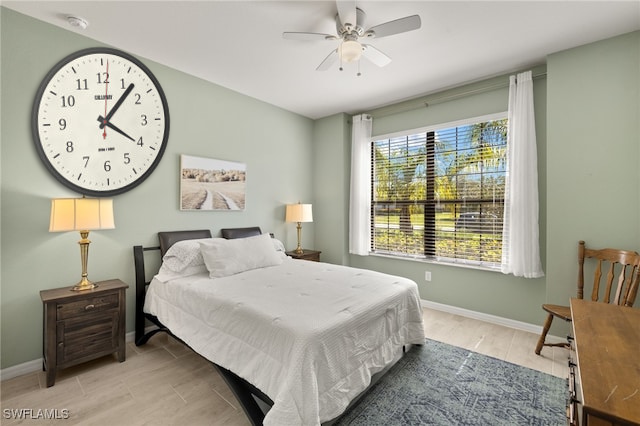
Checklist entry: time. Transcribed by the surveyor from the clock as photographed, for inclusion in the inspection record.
4:07:01
